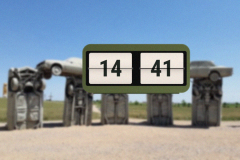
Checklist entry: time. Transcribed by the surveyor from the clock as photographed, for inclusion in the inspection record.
14:41
